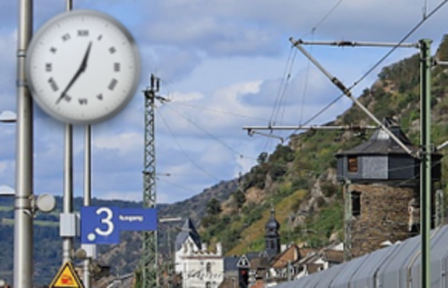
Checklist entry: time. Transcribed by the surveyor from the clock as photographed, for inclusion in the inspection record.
12:36
